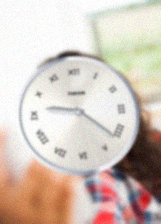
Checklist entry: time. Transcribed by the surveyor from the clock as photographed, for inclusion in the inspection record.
9:22
